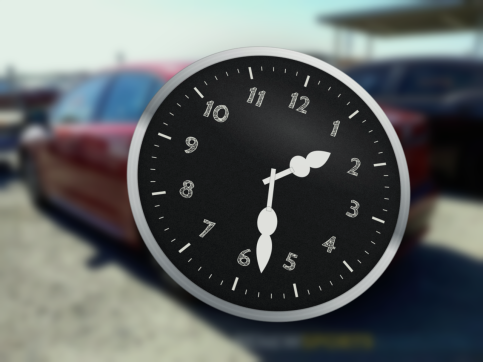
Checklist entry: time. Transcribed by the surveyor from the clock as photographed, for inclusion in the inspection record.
1:28
